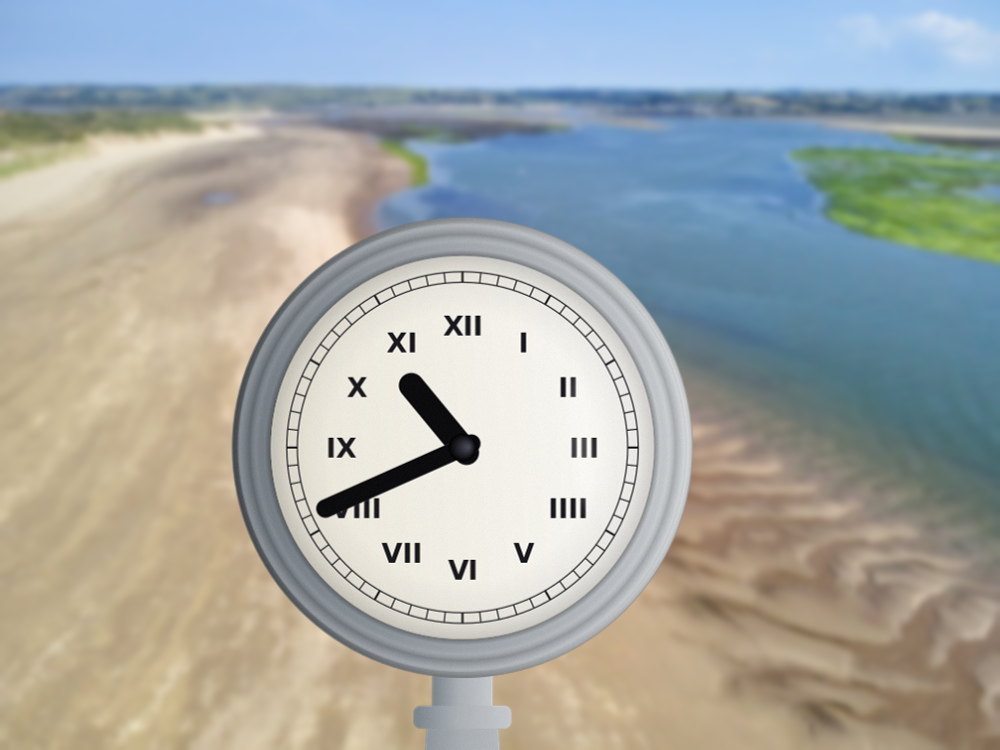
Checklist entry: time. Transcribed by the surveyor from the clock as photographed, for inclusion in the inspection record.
10:41
